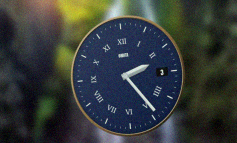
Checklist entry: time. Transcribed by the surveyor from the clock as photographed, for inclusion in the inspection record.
2:24
